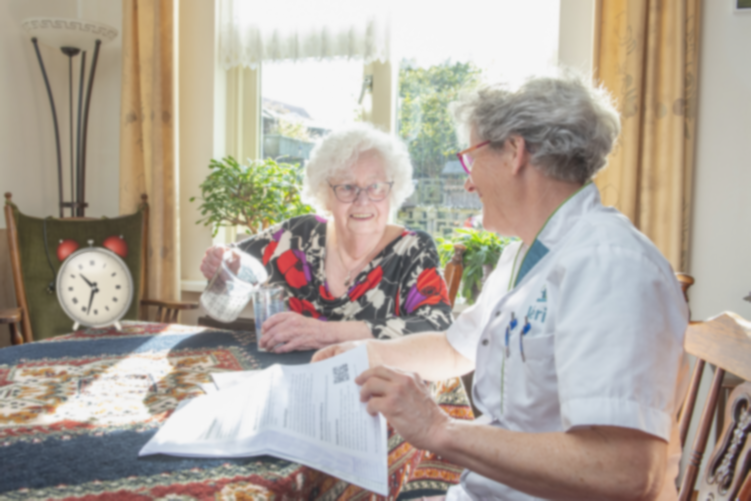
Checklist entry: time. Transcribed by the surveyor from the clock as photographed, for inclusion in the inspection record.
10:33
